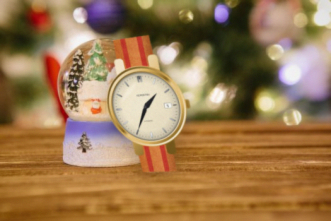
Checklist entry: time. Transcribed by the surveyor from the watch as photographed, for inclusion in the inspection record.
1:35
